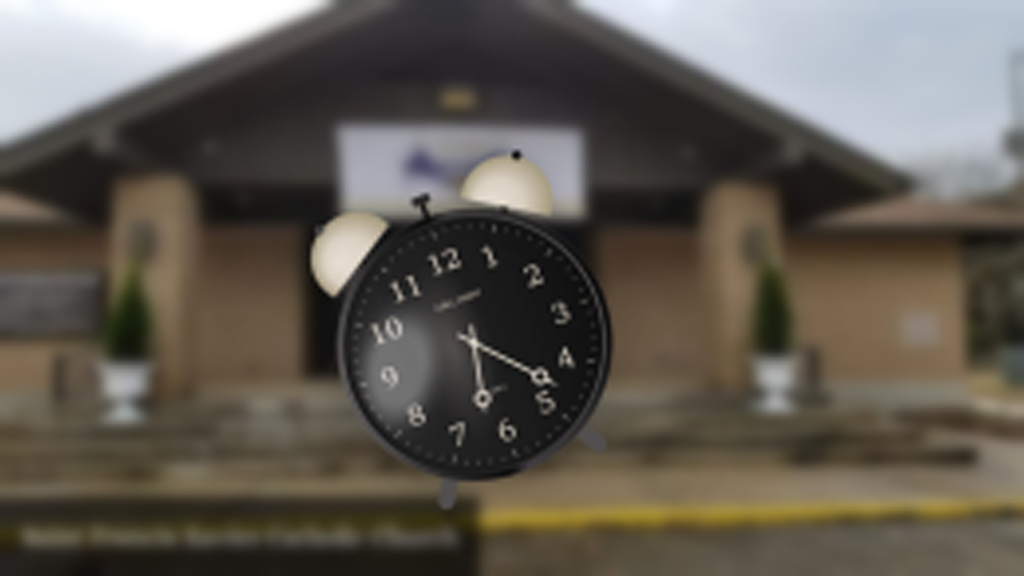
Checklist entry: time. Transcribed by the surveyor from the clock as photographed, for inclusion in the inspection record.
6:23
